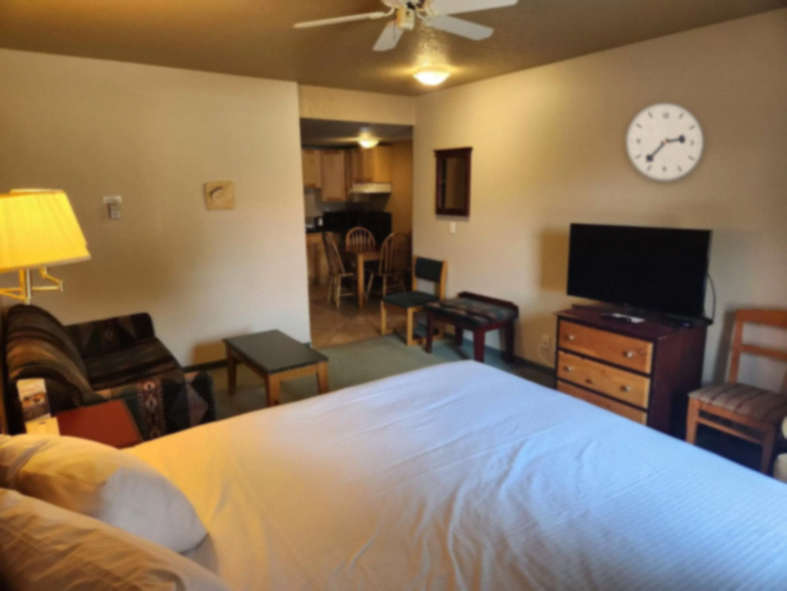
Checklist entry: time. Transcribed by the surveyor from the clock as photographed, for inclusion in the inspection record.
2:37
